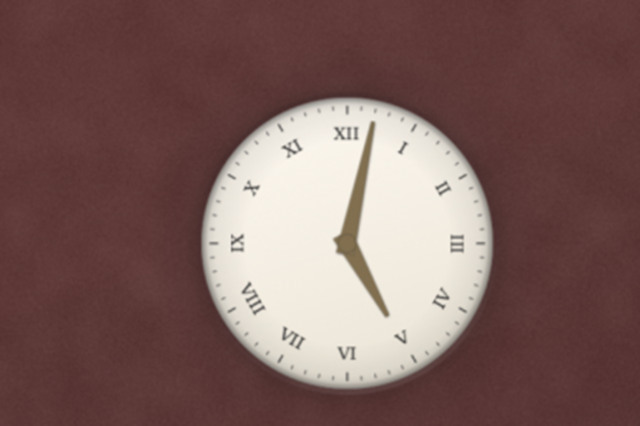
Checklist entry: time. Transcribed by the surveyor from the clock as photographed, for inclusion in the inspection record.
5:02
